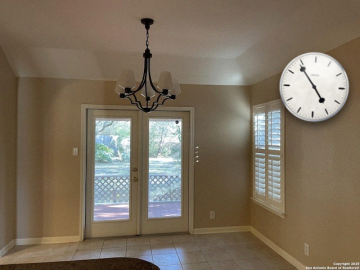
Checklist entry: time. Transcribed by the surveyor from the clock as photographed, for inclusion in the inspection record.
4:54
